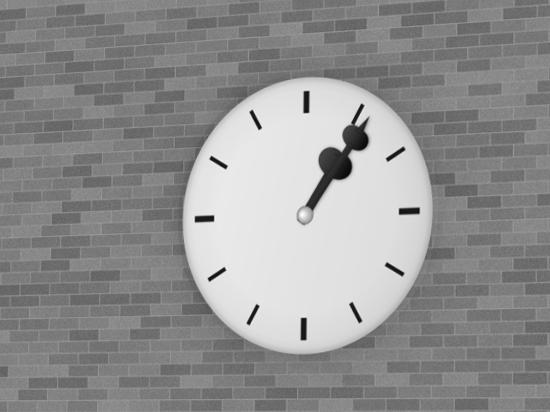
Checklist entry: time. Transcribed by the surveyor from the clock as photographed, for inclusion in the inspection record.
1:06
